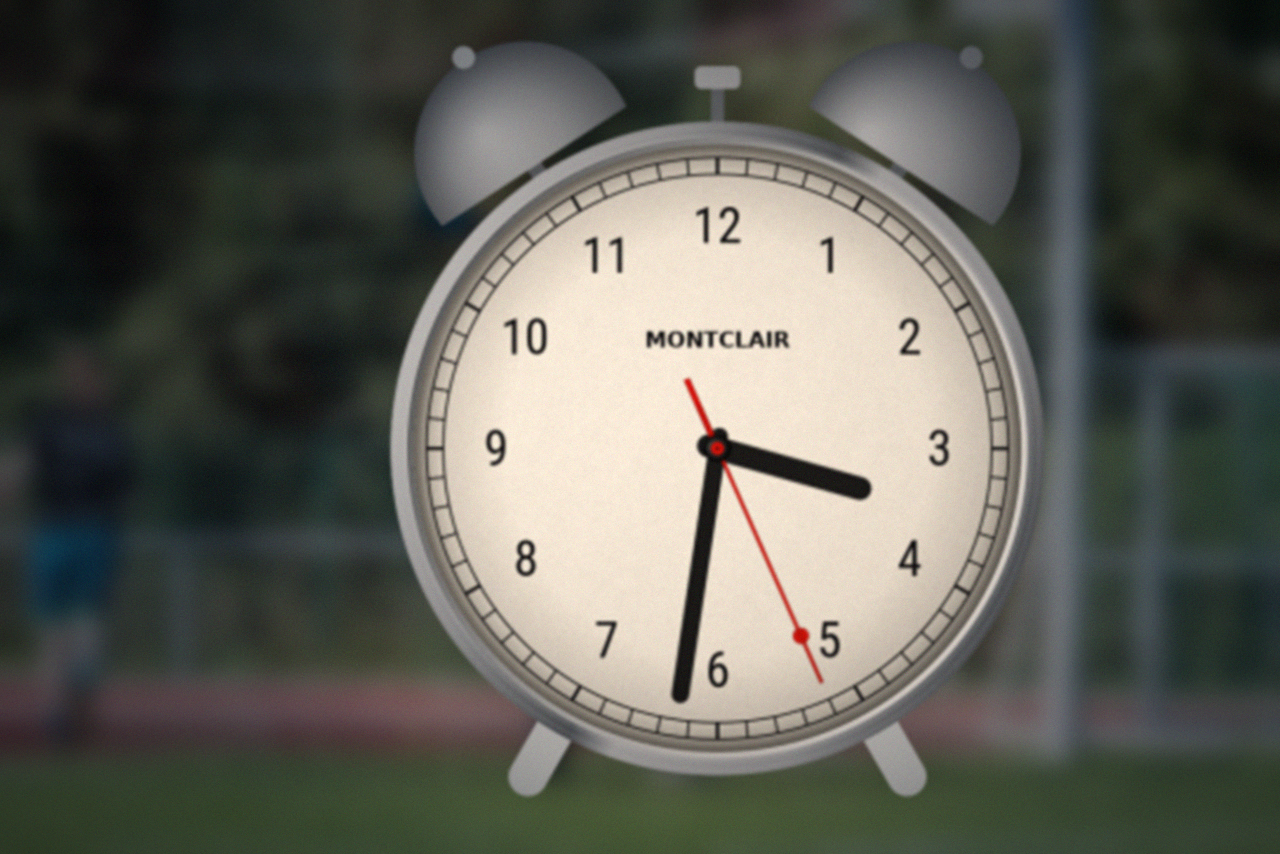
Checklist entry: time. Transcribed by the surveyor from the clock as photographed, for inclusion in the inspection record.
3:31:26
